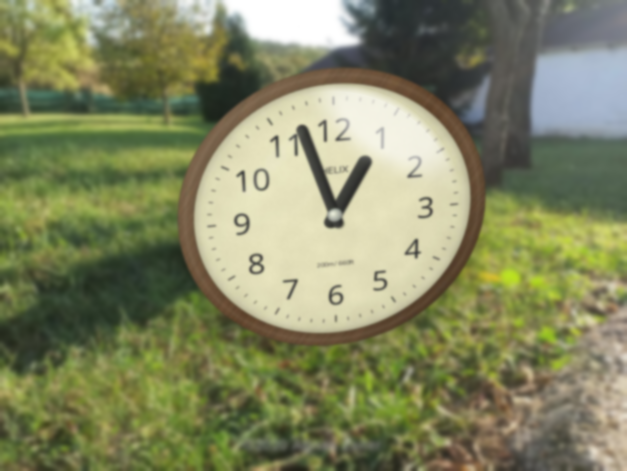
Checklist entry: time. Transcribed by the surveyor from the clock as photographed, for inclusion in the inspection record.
12:57
